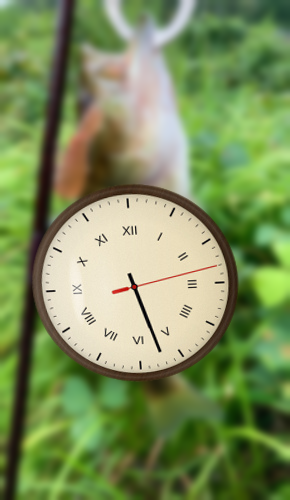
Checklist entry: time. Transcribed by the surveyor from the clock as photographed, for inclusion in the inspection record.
5:27:13
